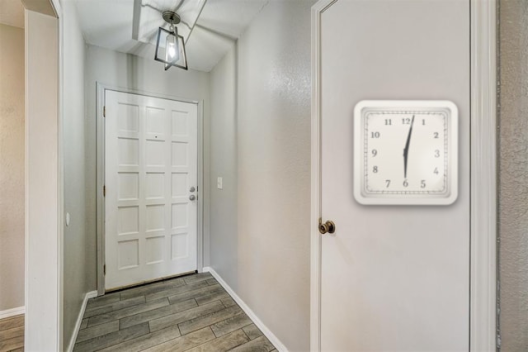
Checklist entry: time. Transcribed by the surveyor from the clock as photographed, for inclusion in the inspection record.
6:02
